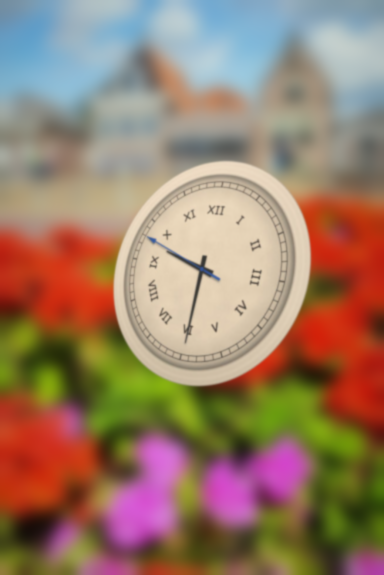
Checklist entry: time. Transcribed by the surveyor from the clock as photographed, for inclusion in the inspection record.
9:29:48
